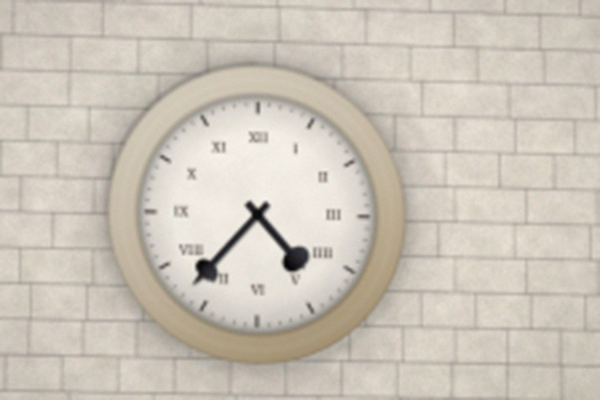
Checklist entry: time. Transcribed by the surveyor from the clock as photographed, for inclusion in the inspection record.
4:37
